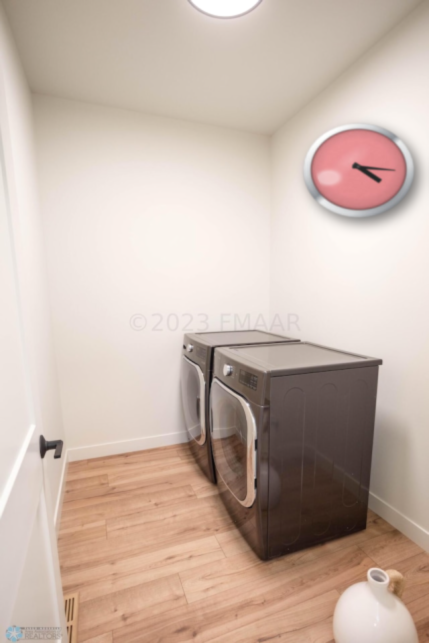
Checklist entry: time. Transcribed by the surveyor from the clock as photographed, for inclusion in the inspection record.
4:16
